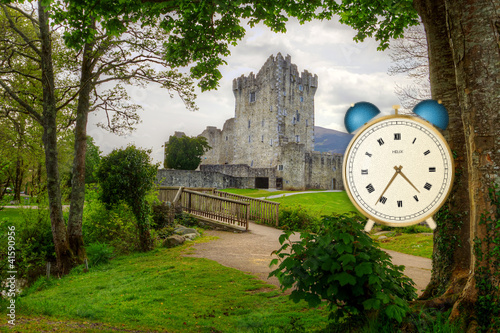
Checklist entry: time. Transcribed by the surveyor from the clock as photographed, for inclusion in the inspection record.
4:36
